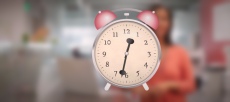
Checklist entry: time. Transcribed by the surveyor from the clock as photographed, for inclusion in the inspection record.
12:32
